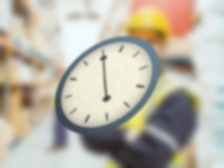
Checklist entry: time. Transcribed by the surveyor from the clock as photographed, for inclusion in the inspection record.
4:55
